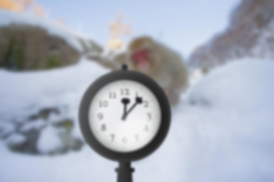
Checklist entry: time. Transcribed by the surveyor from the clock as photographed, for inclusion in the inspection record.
12:07
